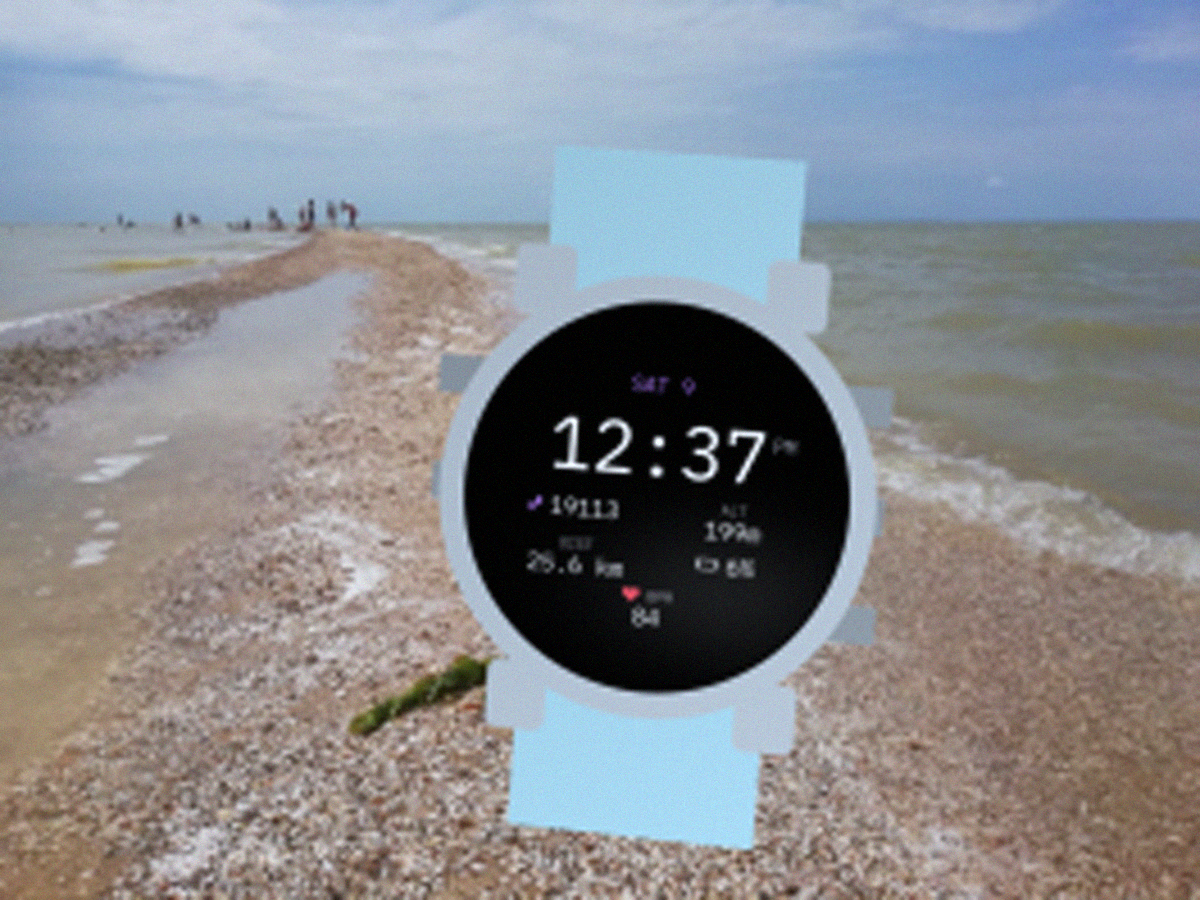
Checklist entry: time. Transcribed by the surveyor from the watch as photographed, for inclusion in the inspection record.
12:37
